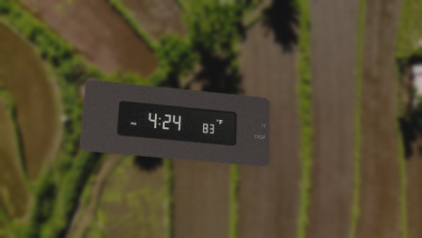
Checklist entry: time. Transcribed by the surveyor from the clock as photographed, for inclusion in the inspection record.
4:24
